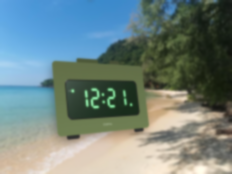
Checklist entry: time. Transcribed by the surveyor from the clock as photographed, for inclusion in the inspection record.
12:21
